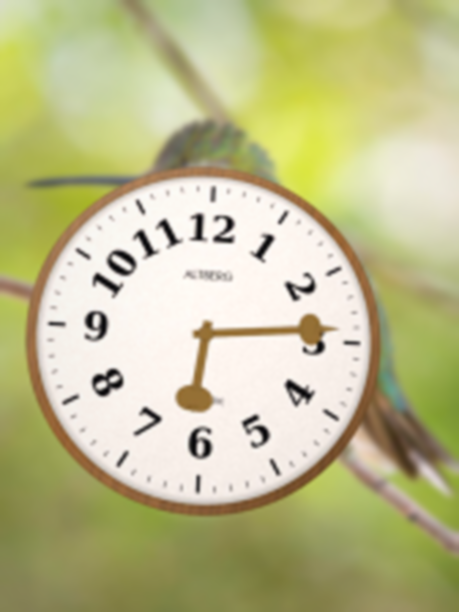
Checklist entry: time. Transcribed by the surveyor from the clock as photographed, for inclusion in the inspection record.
6:14
